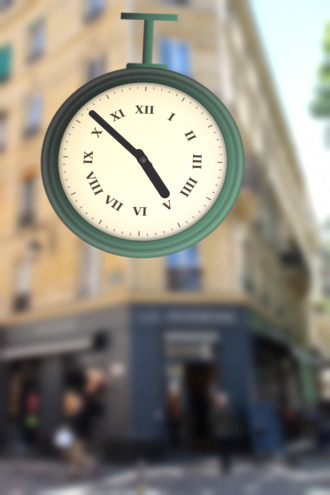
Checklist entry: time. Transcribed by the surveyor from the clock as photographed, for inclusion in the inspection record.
4:52
